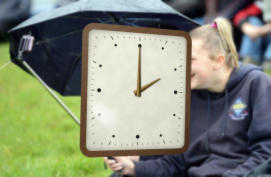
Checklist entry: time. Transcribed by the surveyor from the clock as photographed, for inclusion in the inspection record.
2:00
